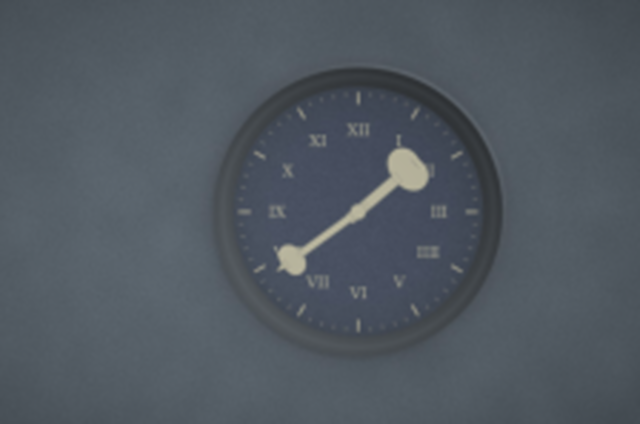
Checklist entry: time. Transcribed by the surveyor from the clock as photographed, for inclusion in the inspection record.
1:39
